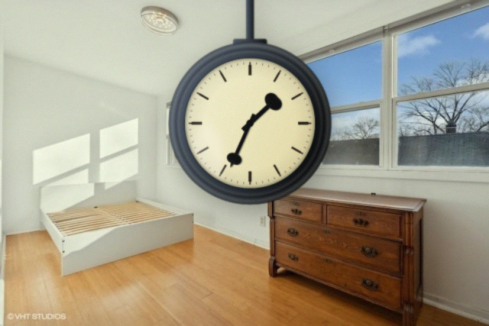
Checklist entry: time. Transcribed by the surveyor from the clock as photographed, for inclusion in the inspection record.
1:34
